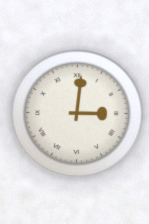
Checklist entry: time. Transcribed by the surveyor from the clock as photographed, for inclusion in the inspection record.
3:01
